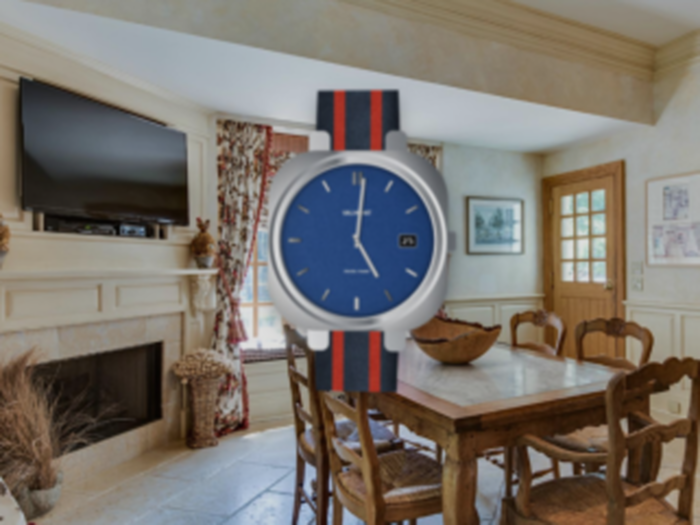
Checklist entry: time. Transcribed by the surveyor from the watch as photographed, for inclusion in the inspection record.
5:01
